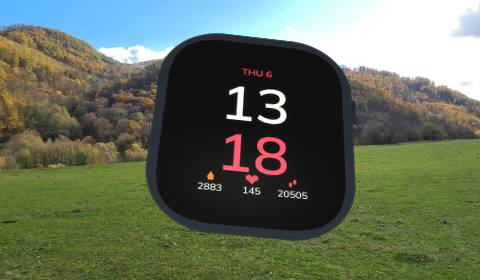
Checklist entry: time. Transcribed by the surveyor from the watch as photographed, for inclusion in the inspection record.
13:18
